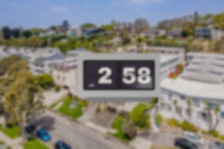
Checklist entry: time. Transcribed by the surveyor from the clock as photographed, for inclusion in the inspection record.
2:58
